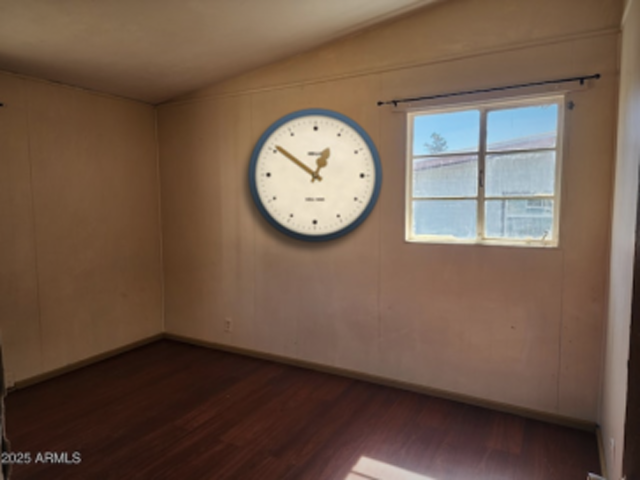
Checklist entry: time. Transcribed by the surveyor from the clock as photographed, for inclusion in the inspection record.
12:51
